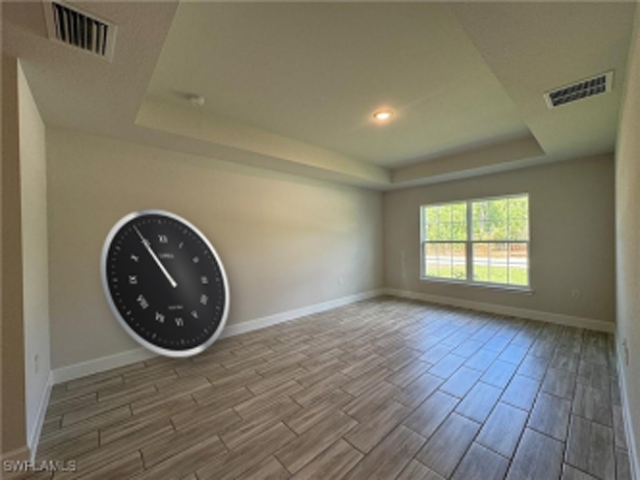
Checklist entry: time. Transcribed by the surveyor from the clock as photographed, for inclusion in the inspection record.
10:55
